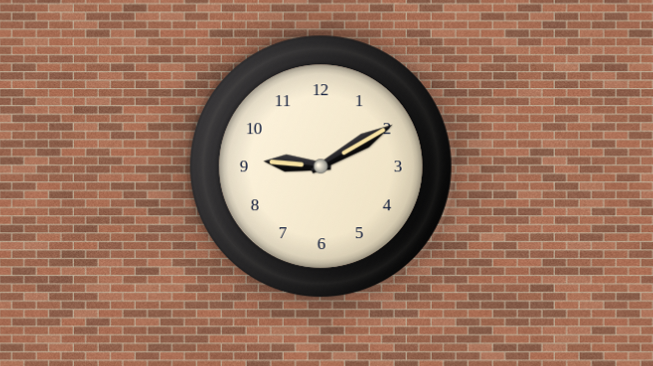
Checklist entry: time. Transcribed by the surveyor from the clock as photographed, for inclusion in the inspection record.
9:10
